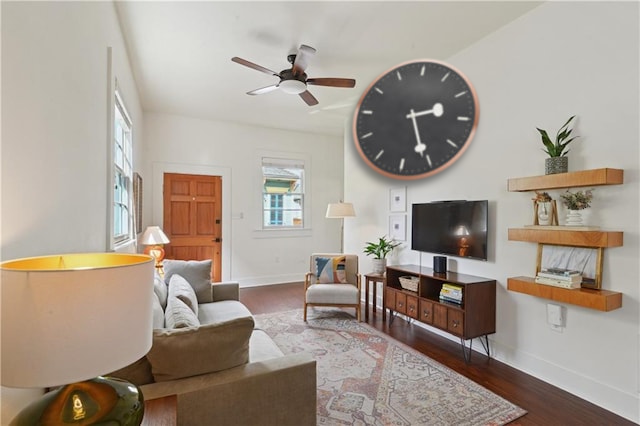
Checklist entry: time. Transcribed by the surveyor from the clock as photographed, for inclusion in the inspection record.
2:26
